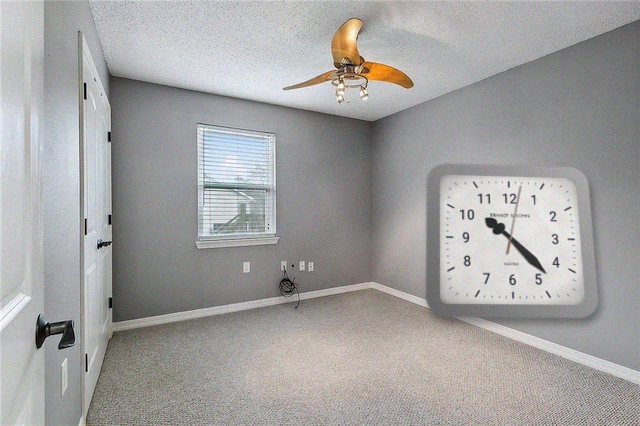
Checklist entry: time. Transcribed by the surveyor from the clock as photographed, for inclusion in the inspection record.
10:23:02
